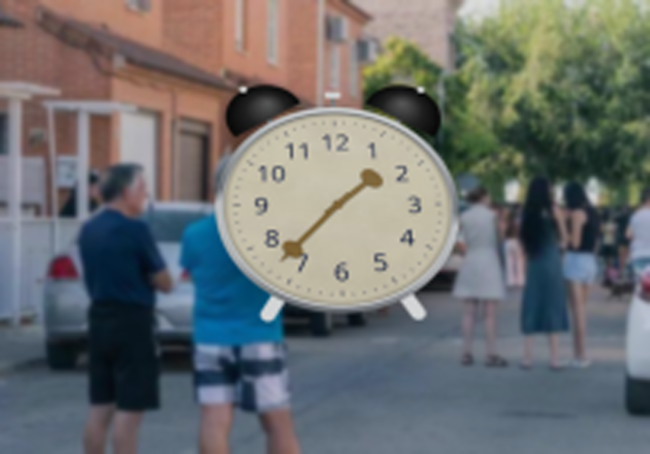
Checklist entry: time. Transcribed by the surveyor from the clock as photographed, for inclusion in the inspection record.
1:37
